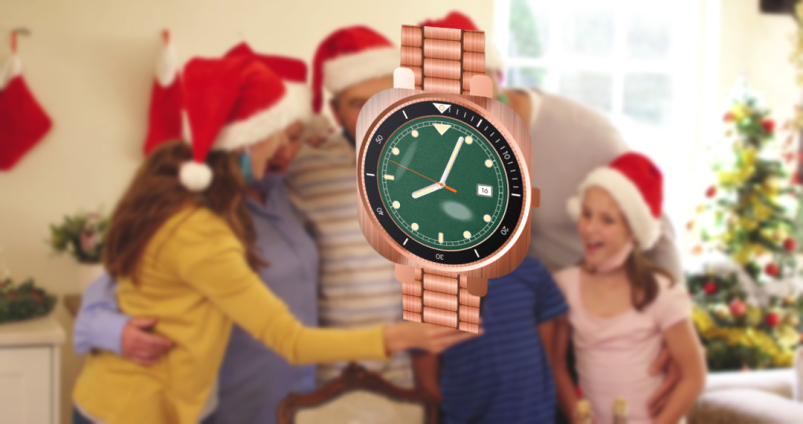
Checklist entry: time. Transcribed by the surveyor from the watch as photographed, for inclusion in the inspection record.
8:03:48
